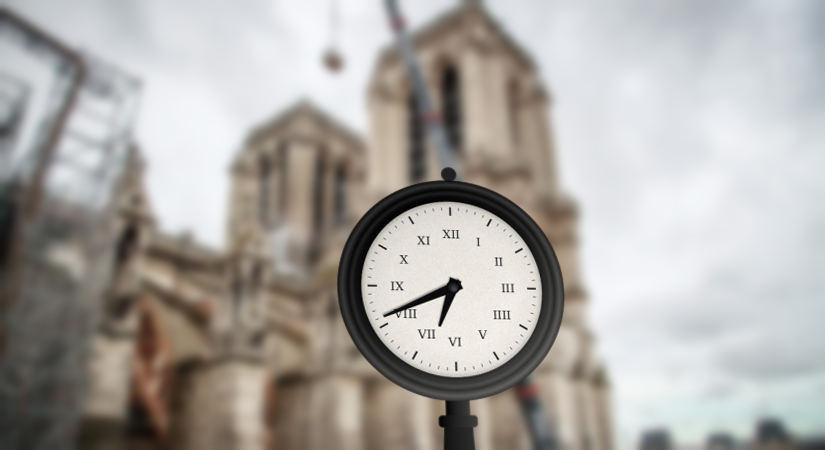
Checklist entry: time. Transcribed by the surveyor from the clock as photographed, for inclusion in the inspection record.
6:41
